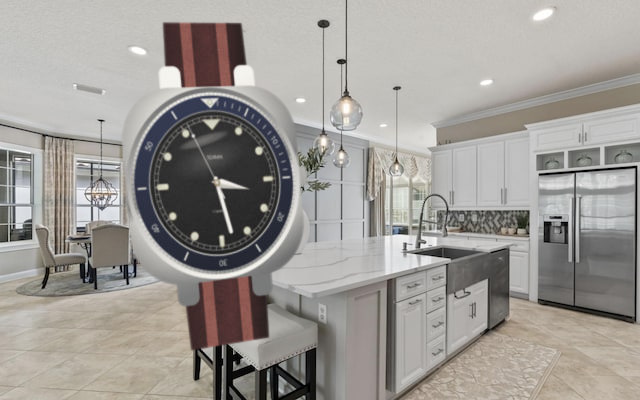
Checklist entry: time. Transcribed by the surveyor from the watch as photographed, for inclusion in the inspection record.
3:27:56
